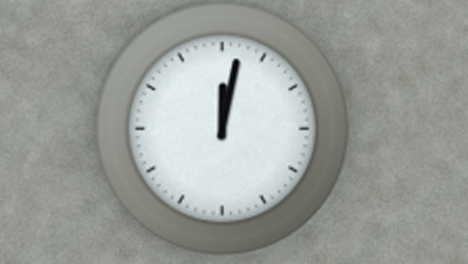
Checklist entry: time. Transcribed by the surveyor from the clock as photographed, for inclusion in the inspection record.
12:02
